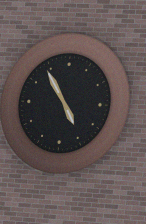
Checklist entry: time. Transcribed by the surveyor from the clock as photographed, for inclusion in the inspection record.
4:54
